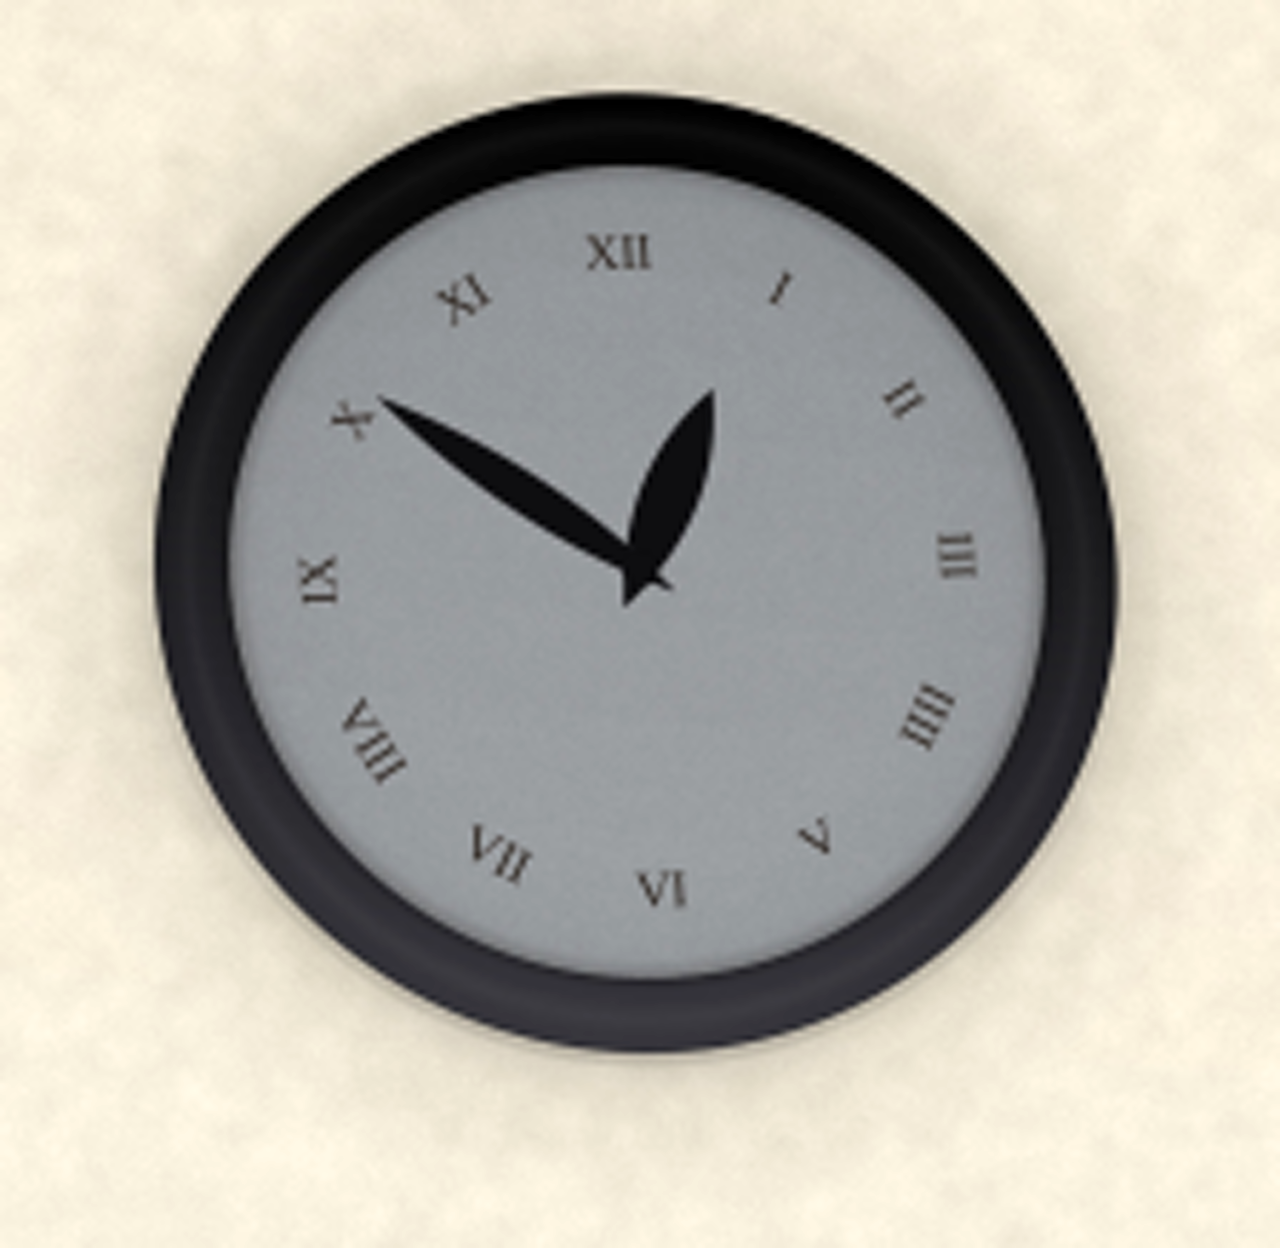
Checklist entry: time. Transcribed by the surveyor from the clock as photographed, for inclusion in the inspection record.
12:51
